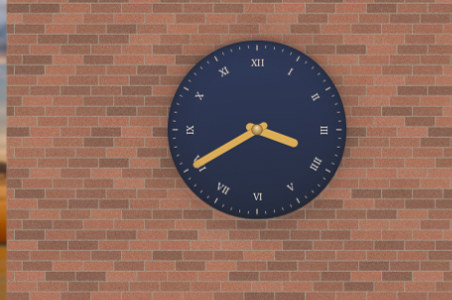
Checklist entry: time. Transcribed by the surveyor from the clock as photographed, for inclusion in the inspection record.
3:40
